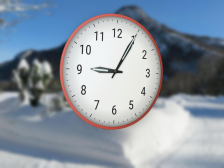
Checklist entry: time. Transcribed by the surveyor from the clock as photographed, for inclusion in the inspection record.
9:05
